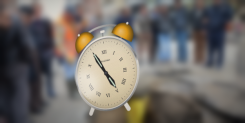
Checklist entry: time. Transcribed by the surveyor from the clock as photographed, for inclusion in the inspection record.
4:55
